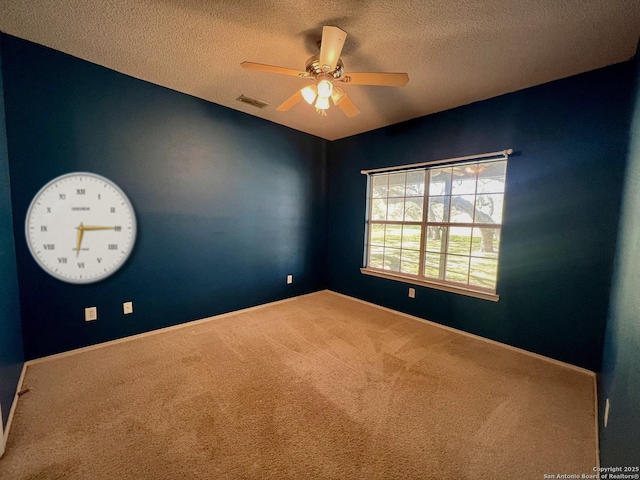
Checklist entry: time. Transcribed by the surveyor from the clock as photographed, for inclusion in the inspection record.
6:15
